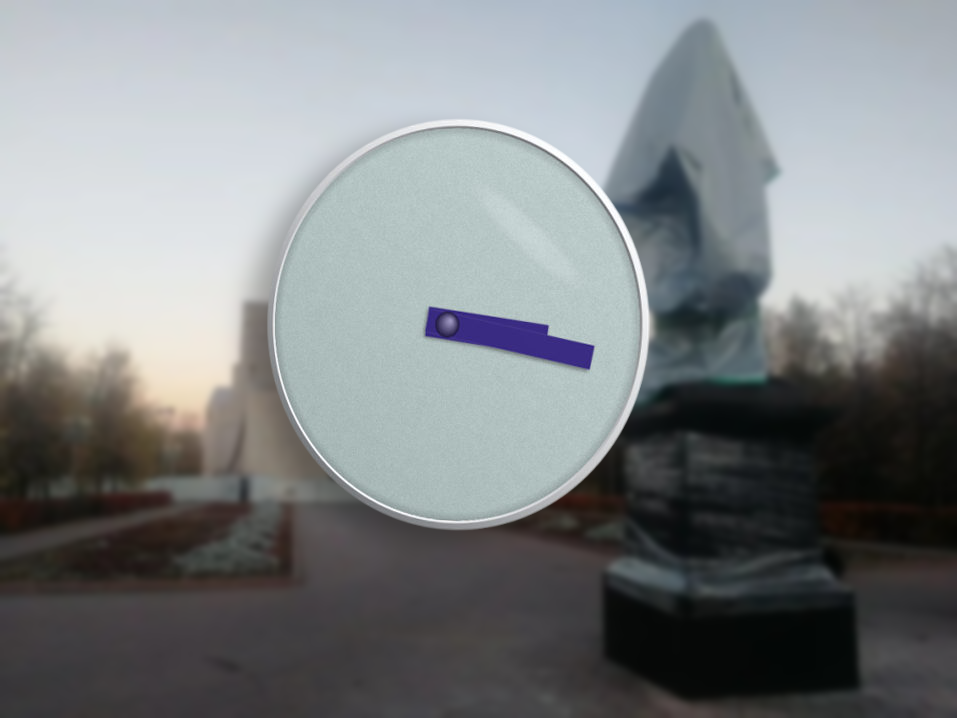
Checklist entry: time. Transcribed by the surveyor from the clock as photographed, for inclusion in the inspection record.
3:17
